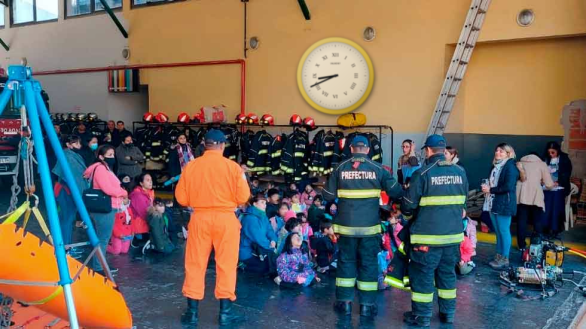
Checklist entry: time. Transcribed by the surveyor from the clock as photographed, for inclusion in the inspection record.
8:41
